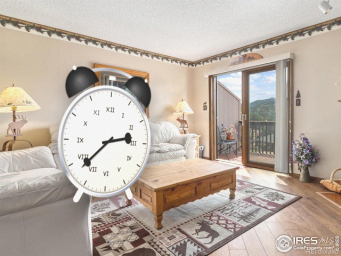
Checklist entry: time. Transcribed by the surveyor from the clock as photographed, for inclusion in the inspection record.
2:38
